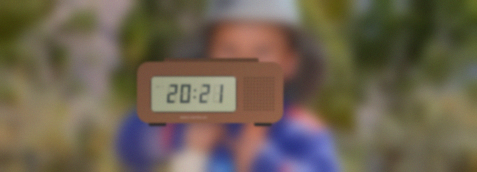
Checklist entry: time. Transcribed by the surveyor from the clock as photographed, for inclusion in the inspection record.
20:21
